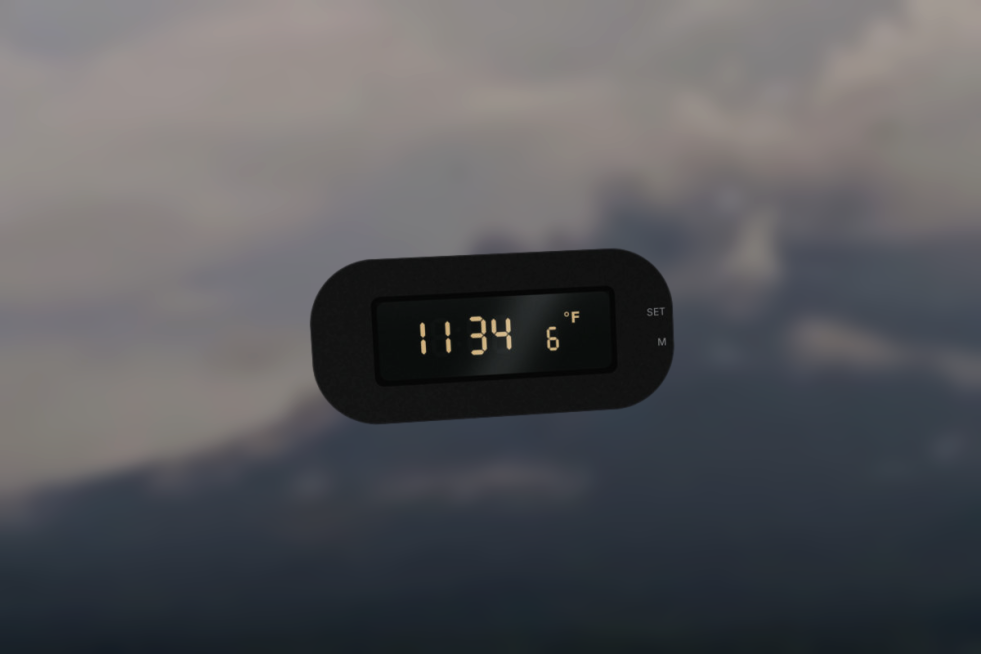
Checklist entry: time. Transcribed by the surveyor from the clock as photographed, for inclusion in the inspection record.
11:34
